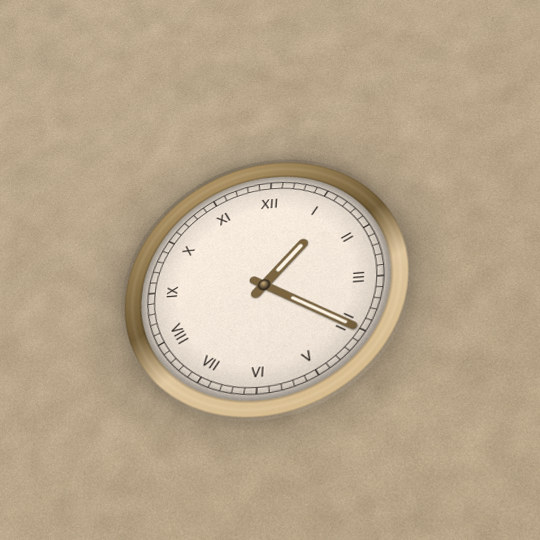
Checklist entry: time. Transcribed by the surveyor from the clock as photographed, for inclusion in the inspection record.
1:20
